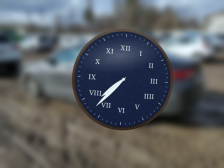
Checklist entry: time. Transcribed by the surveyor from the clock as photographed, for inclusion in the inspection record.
7:37
